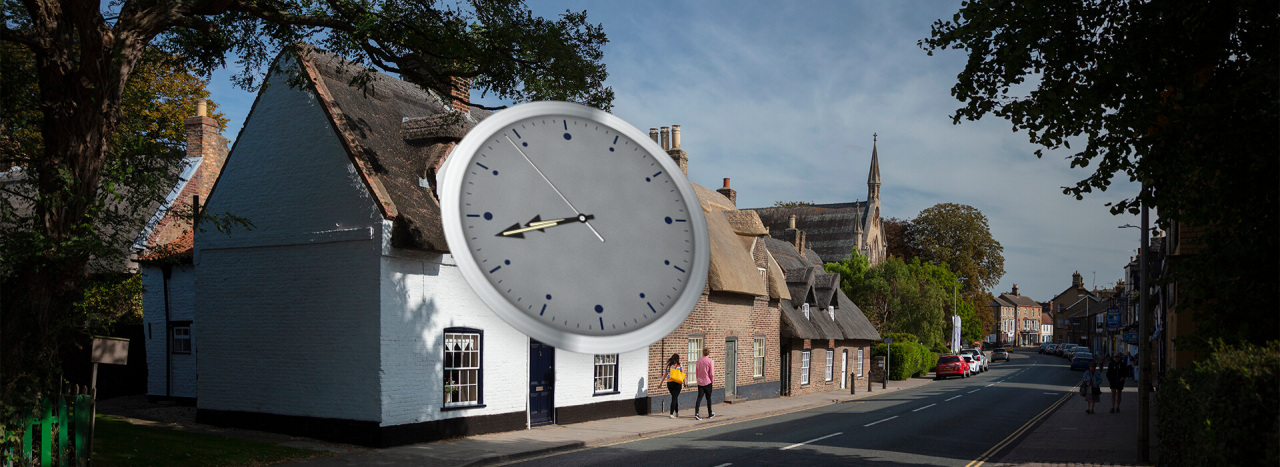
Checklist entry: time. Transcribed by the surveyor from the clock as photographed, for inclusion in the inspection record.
8:42:54
